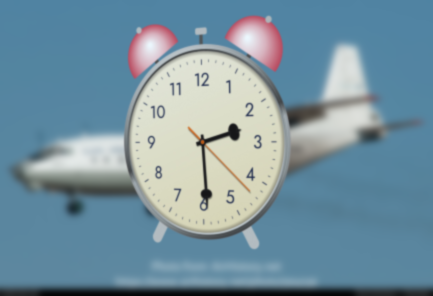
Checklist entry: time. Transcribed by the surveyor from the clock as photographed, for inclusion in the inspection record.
2:29:22
